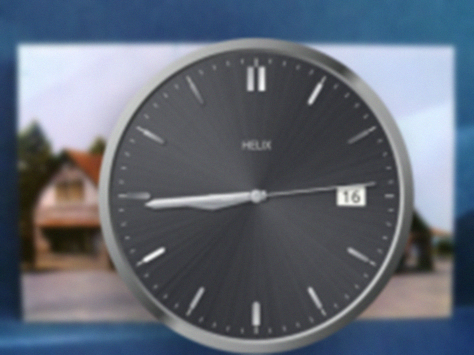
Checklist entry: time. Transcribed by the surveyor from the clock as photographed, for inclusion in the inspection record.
8:44:14
